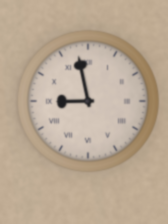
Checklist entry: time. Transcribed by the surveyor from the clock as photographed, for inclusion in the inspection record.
8:58
